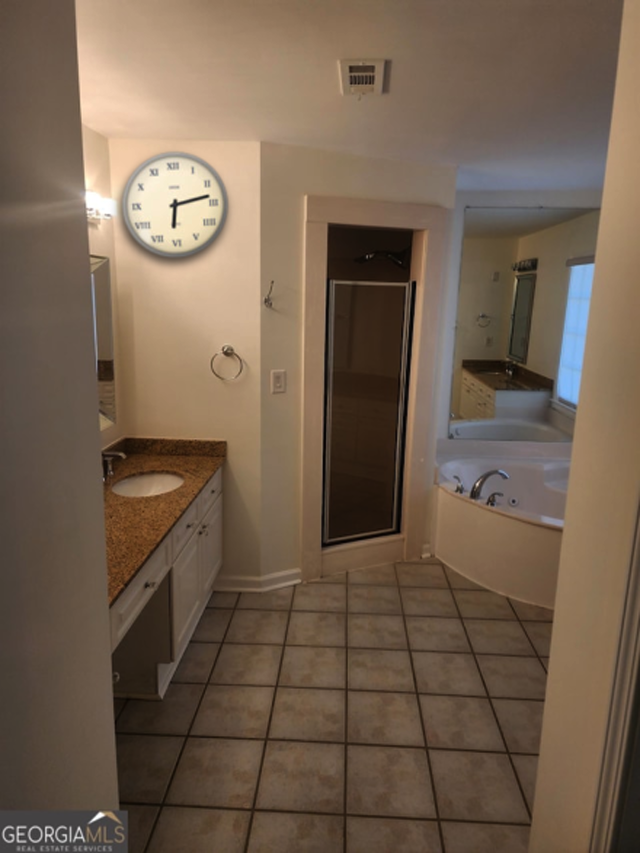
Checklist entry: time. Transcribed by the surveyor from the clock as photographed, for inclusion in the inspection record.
6:13
